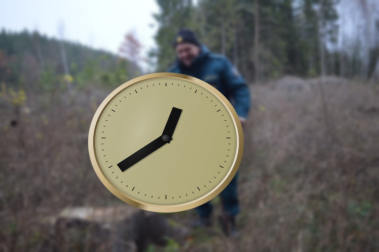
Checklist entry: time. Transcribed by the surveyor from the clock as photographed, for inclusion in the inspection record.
12:39
